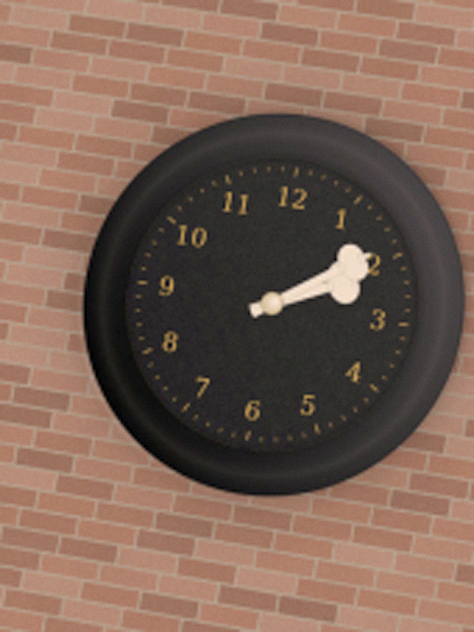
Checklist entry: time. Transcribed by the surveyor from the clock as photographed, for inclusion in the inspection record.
2:09
